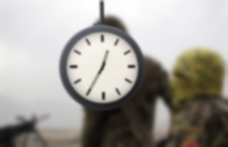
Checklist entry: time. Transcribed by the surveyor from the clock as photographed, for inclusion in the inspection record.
12:35
